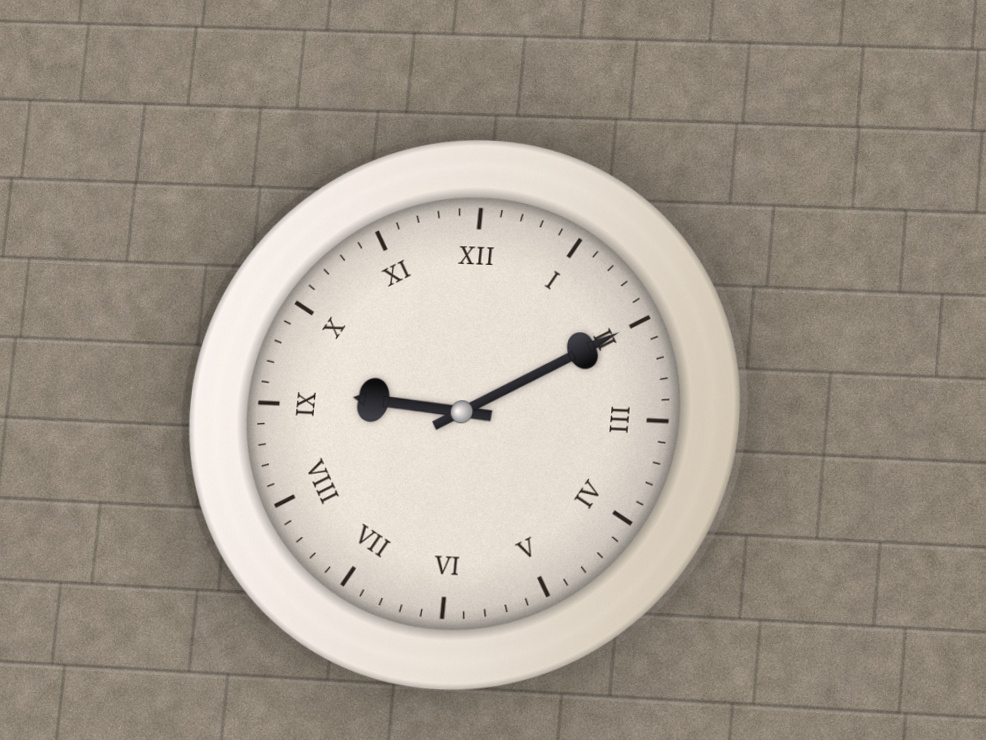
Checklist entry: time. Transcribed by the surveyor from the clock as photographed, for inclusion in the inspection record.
9:10
